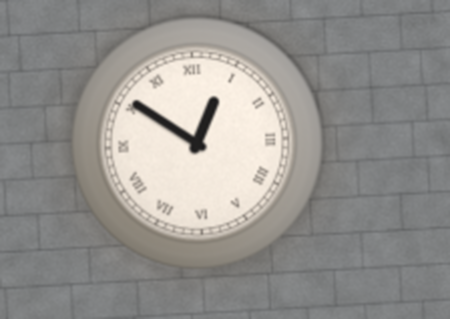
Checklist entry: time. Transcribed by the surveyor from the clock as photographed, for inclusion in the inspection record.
12:51
